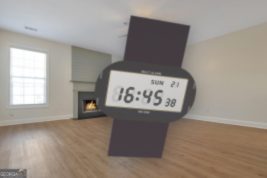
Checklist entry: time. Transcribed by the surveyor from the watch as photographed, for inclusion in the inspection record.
16:45
